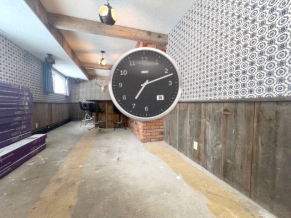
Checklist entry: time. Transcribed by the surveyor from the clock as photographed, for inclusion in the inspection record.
7:12
